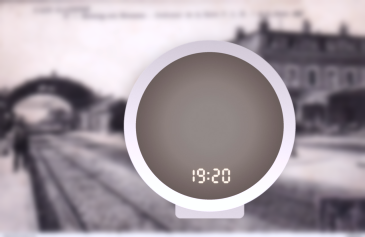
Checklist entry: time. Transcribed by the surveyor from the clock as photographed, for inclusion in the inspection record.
19:20
